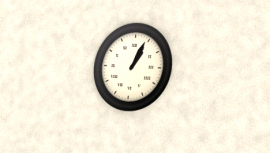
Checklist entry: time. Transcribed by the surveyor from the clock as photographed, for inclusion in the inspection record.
1:04
